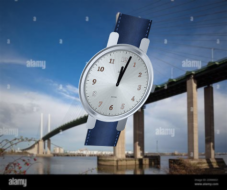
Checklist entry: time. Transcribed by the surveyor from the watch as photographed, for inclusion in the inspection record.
12:02
